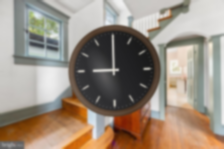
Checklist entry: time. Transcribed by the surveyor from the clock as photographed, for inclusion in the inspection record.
9:00
